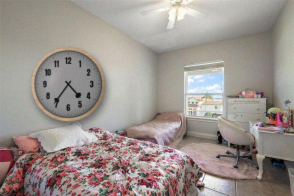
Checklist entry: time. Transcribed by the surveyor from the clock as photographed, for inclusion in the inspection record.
4:36
